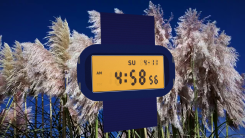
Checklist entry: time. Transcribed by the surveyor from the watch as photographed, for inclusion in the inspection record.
4:58:56
